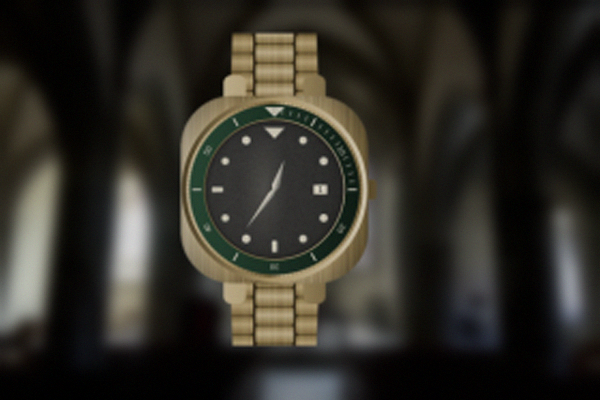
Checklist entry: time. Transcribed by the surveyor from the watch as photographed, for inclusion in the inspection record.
12:36
